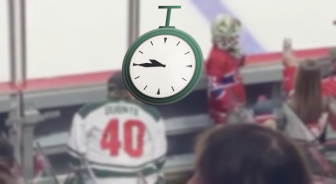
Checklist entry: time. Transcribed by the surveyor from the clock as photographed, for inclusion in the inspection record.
9:45
